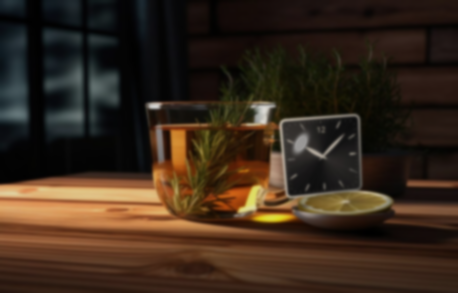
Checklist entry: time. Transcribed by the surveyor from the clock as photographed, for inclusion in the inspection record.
10:08
